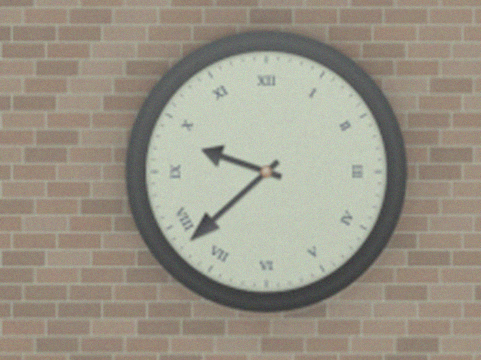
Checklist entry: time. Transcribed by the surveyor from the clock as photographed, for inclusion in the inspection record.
9:38
